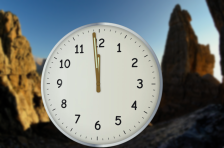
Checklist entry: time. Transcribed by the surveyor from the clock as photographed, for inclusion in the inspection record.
11:59
